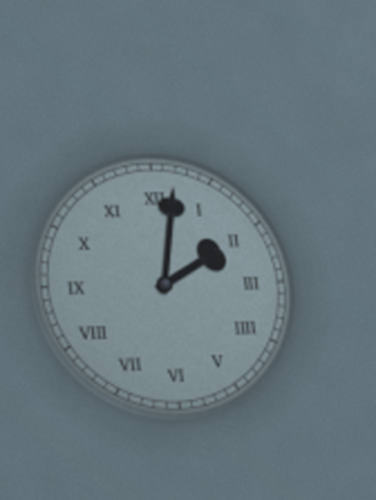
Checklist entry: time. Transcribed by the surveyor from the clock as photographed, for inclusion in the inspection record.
2:02
